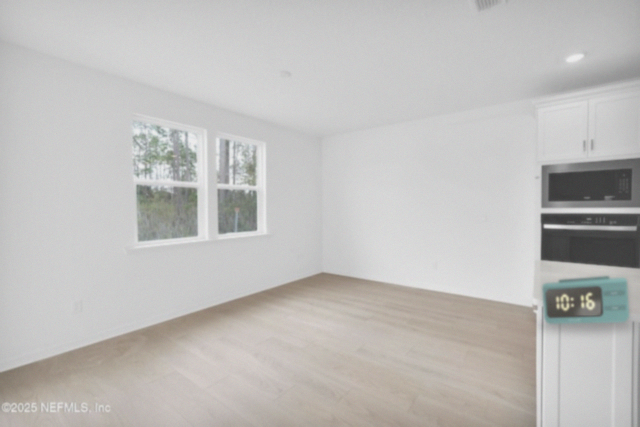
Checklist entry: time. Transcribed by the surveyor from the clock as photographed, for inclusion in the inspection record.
10:16
